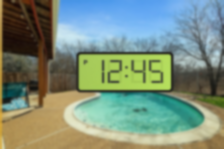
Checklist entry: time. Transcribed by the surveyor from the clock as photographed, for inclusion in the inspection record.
12:45
